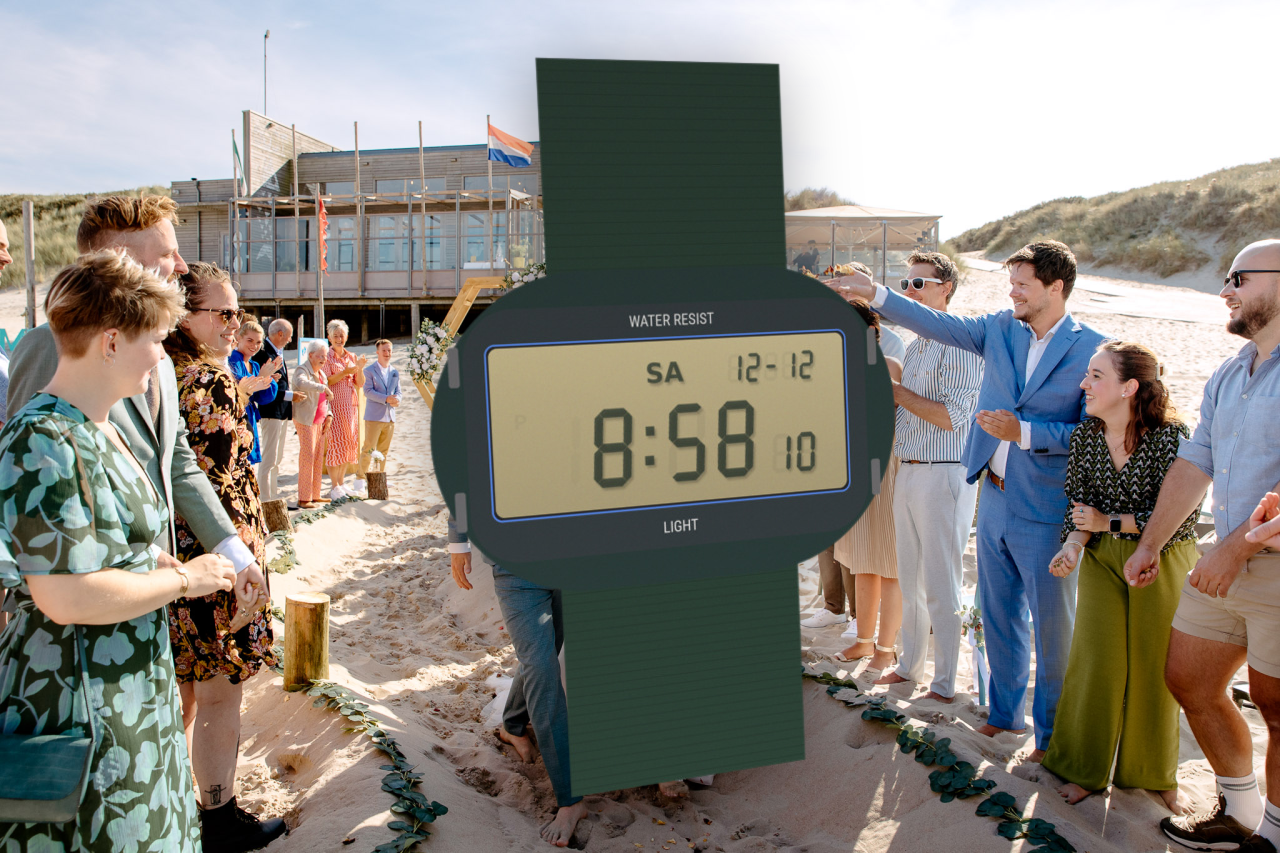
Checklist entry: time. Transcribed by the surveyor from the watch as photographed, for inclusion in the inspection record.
8:58:10
